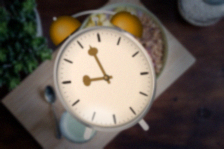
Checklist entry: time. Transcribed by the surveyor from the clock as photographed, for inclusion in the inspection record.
8:57
